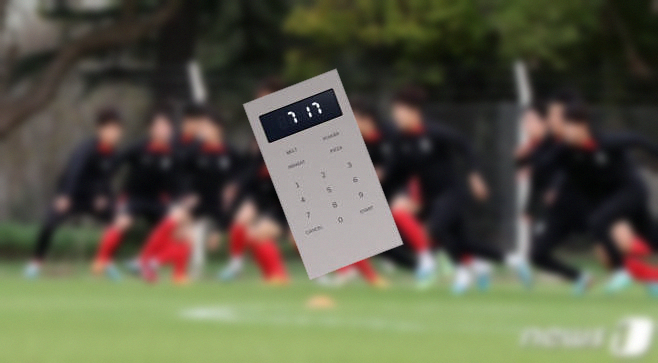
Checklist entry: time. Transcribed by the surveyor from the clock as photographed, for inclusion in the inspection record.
7:17
